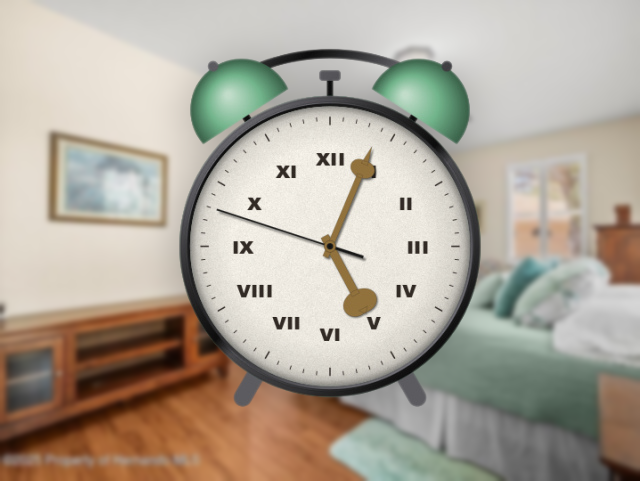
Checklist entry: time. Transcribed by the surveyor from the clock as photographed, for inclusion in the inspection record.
5:03:48
